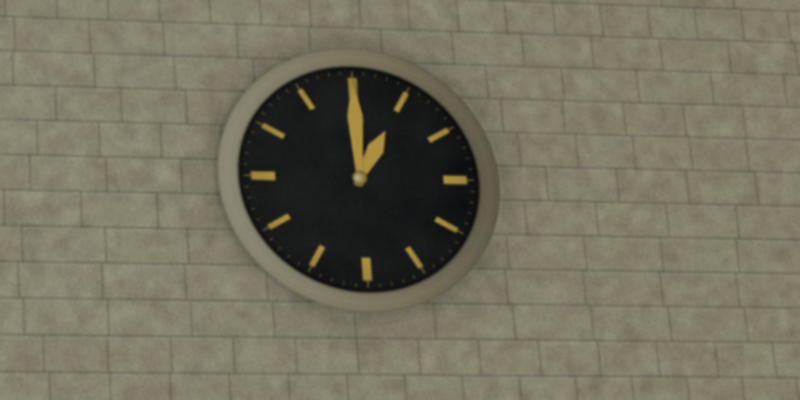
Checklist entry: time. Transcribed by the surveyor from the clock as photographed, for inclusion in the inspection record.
1:00
